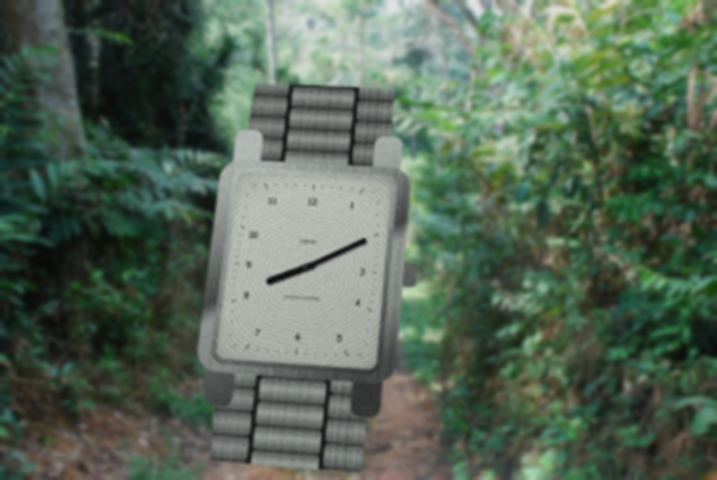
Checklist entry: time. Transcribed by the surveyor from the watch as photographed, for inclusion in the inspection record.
8:10
